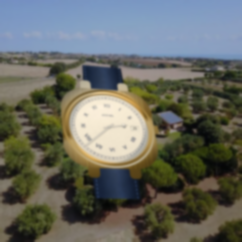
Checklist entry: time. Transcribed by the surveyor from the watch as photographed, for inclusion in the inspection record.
2:38
